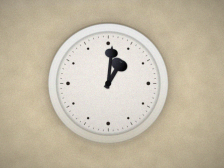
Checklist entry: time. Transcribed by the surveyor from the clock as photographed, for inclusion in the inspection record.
1:01
